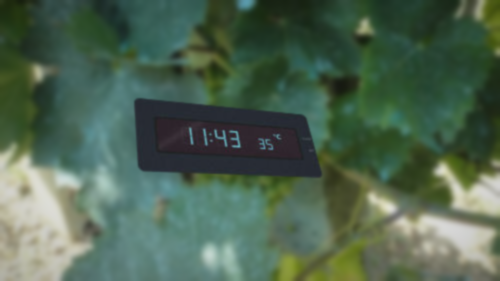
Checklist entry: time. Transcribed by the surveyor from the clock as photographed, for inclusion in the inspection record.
11:43
